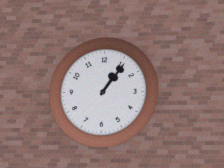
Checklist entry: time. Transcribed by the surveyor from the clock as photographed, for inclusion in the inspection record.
1:06
